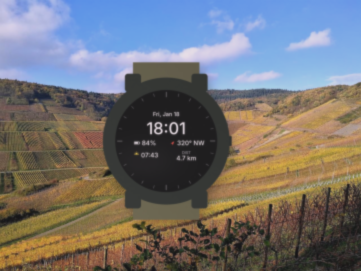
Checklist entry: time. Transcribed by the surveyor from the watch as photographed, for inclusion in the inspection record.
18:01
